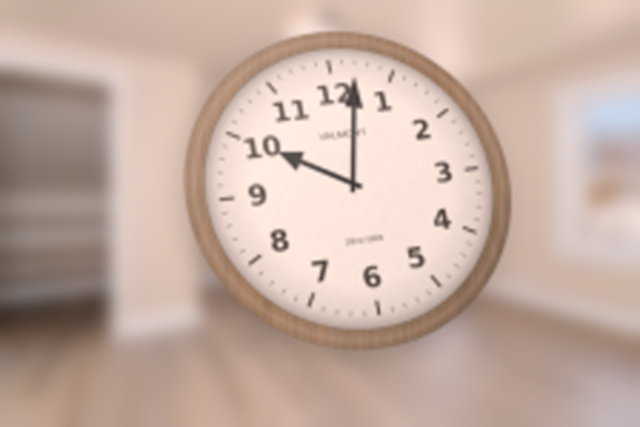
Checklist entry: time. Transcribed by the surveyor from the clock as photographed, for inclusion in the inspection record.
10:02
